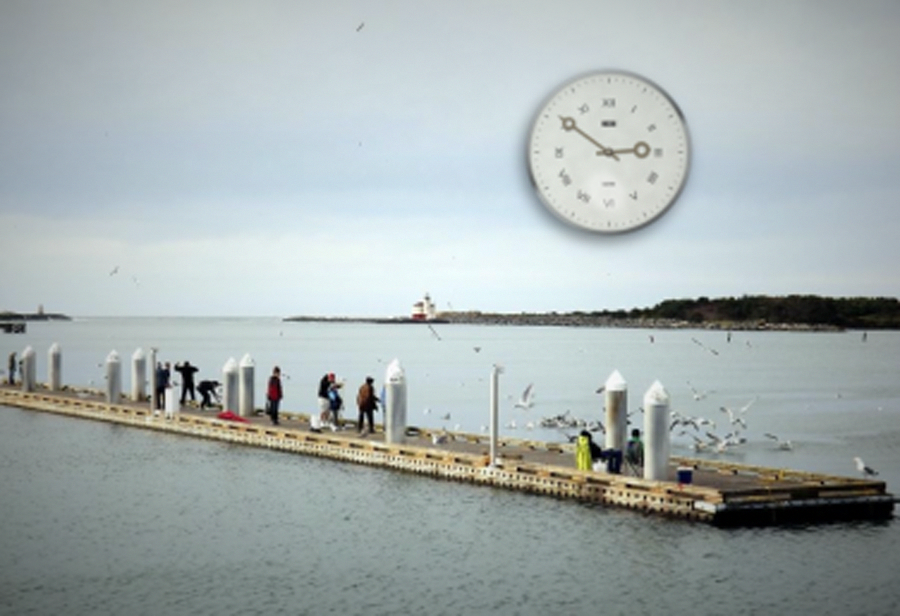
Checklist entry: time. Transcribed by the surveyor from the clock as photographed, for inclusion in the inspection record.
2:51
